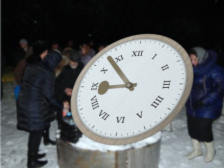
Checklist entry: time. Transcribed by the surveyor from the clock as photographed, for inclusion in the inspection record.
8:53
